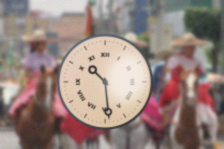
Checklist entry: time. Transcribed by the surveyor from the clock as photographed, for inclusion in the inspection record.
10:29
